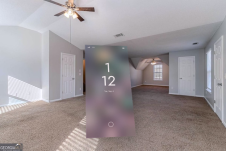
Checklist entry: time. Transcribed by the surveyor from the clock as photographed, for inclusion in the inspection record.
1:12
